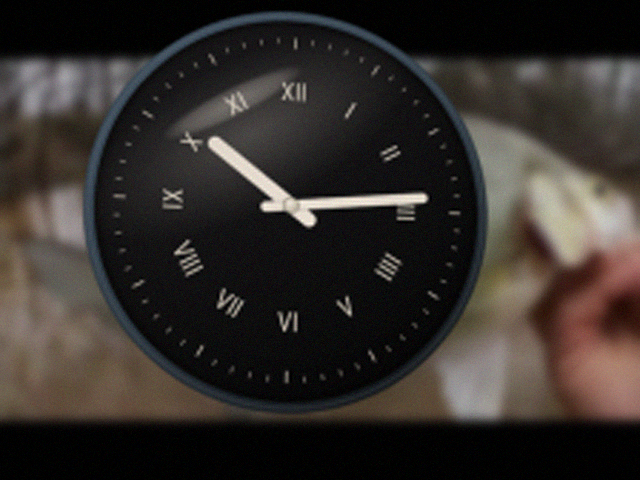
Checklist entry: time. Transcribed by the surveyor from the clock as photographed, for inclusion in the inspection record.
10:14
